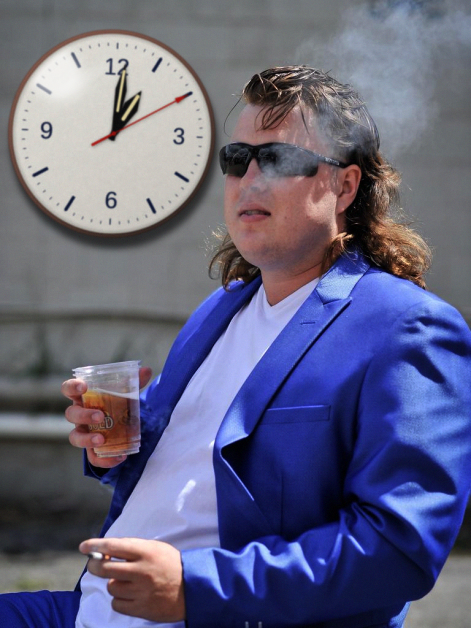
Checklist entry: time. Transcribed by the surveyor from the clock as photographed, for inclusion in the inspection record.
1:01:10
